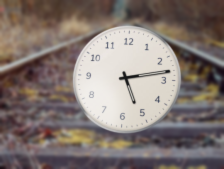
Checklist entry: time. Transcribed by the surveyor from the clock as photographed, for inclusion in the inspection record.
5:13
